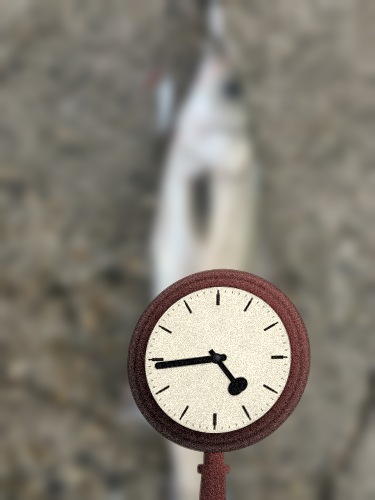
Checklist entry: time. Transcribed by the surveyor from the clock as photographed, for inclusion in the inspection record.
4:44
